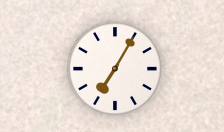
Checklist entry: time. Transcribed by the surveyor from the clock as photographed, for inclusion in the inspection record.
7:05
